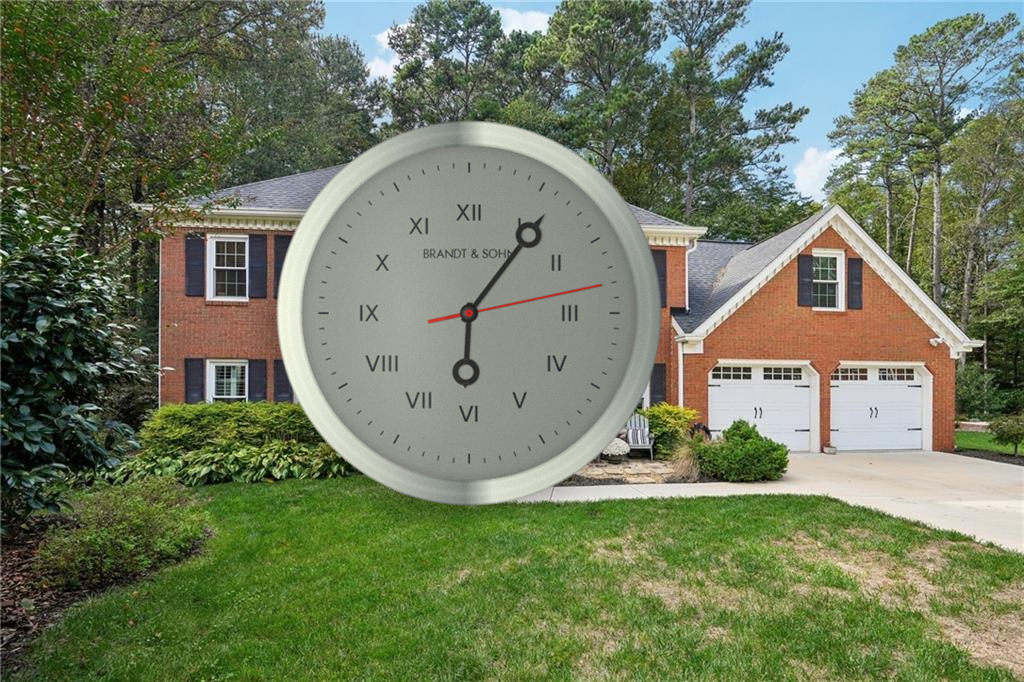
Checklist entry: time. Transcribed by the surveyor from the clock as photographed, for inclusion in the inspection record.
6:06:13
